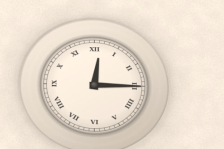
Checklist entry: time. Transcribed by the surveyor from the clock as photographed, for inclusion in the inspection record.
12:15
